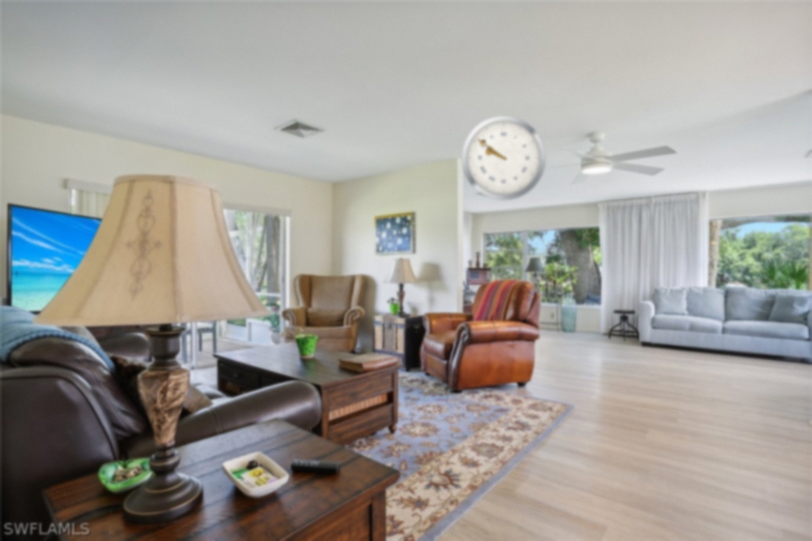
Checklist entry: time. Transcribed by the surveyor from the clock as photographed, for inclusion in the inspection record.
9:51
